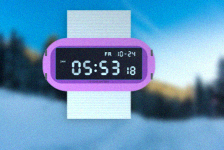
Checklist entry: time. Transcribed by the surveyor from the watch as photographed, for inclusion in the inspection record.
5:53:18
